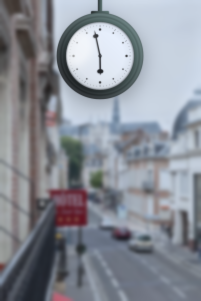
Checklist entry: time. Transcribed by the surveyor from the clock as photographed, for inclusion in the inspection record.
5:58
